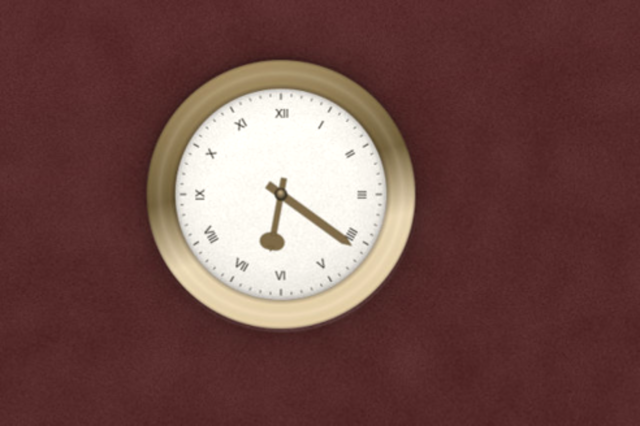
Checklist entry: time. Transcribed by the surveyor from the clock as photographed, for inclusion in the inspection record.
6:21
